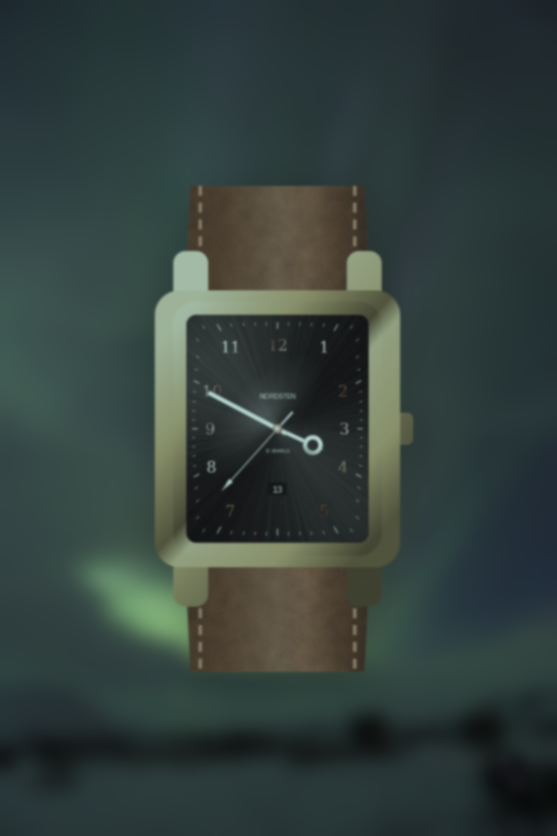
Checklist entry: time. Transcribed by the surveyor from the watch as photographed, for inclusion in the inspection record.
3:49:37
